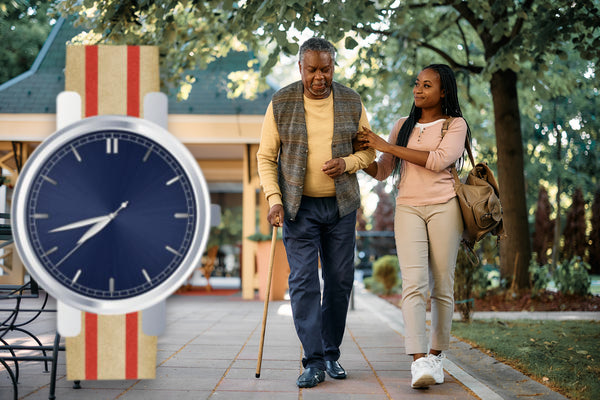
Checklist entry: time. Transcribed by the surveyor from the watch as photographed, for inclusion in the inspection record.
7:42:38
